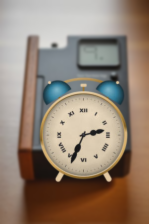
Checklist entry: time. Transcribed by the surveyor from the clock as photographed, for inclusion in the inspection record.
2:34
